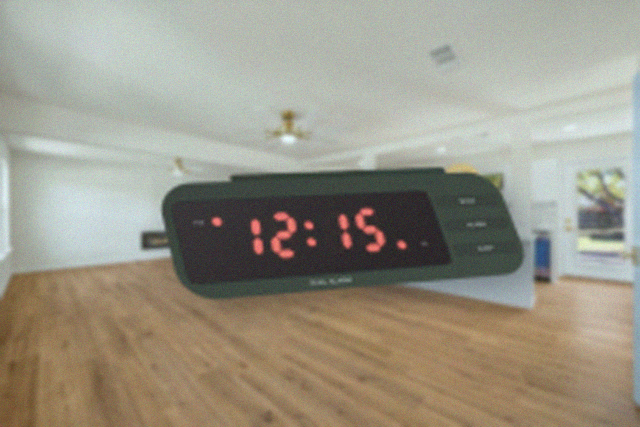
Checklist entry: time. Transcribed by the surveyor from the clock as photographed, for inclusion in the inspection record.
12:15
